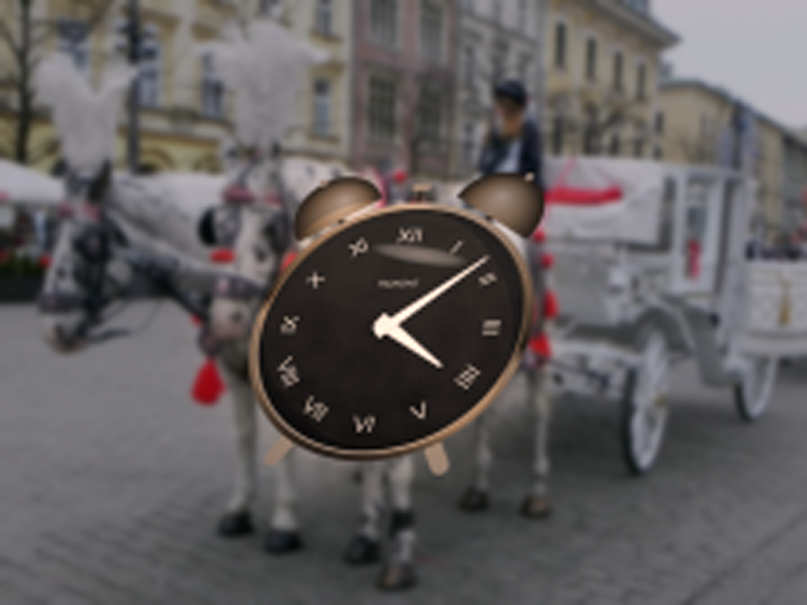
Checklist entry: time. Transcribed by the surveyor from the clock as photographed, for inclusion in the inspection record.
4:08
